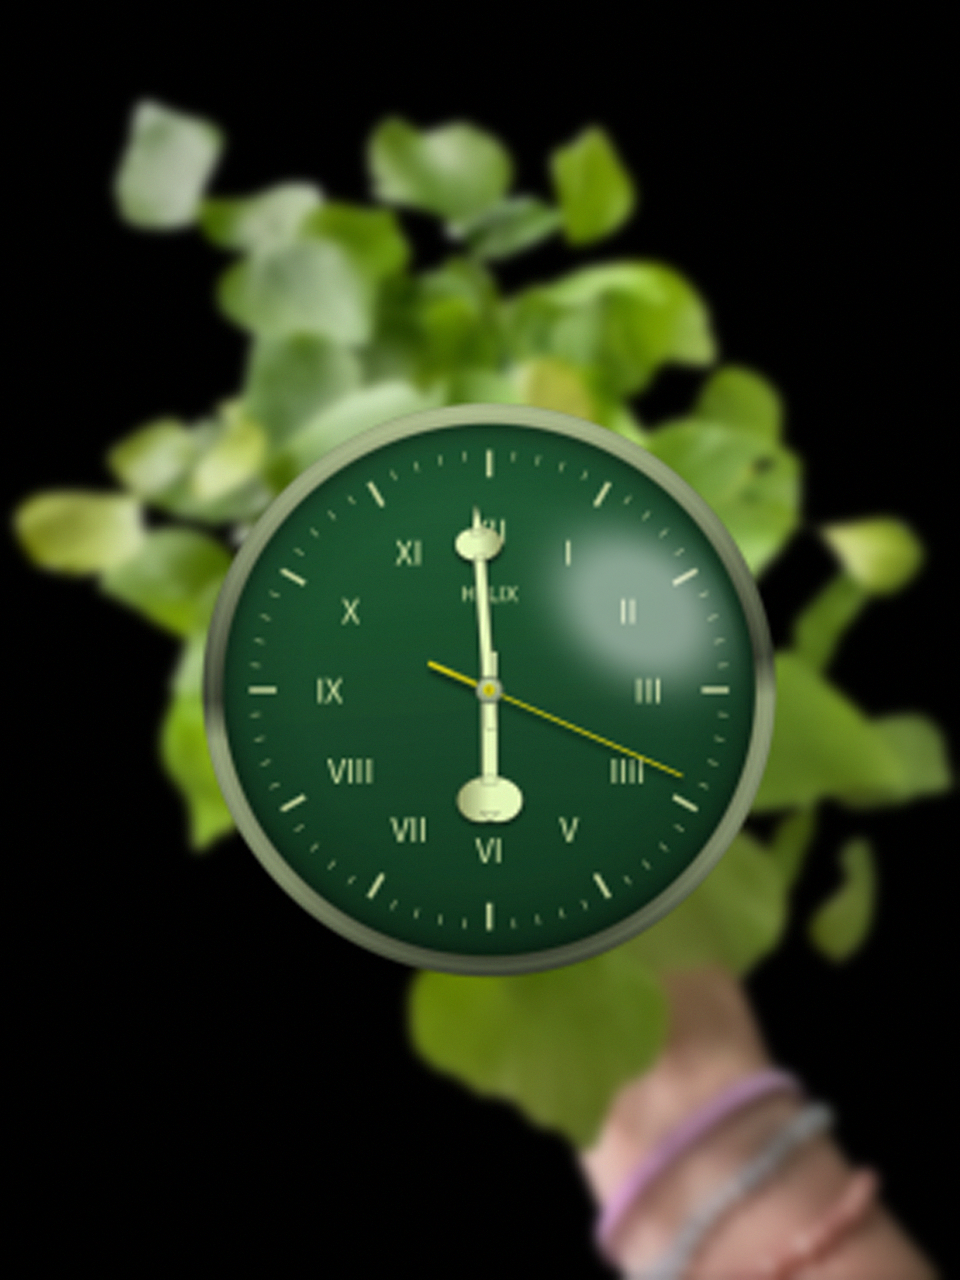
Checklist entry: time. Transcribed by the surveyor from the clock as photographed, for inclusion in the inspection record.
5:59:19
